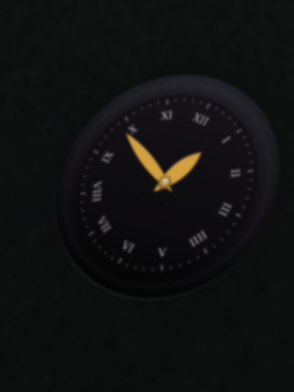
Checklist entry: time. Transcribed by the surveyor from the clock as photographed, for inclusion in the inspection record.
12:49
